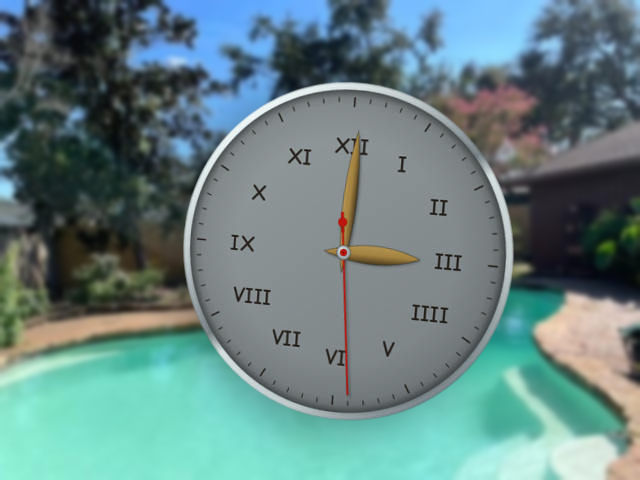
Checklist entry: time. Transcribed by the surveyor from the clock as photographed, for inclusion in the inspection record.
3:00:29
